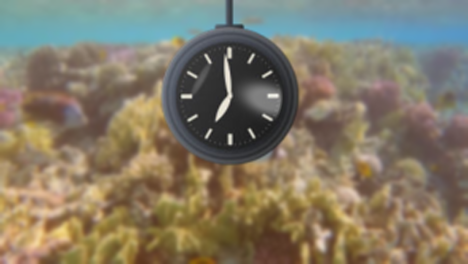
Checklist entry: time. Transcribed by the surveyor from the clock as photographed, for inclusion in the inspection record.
6:59
